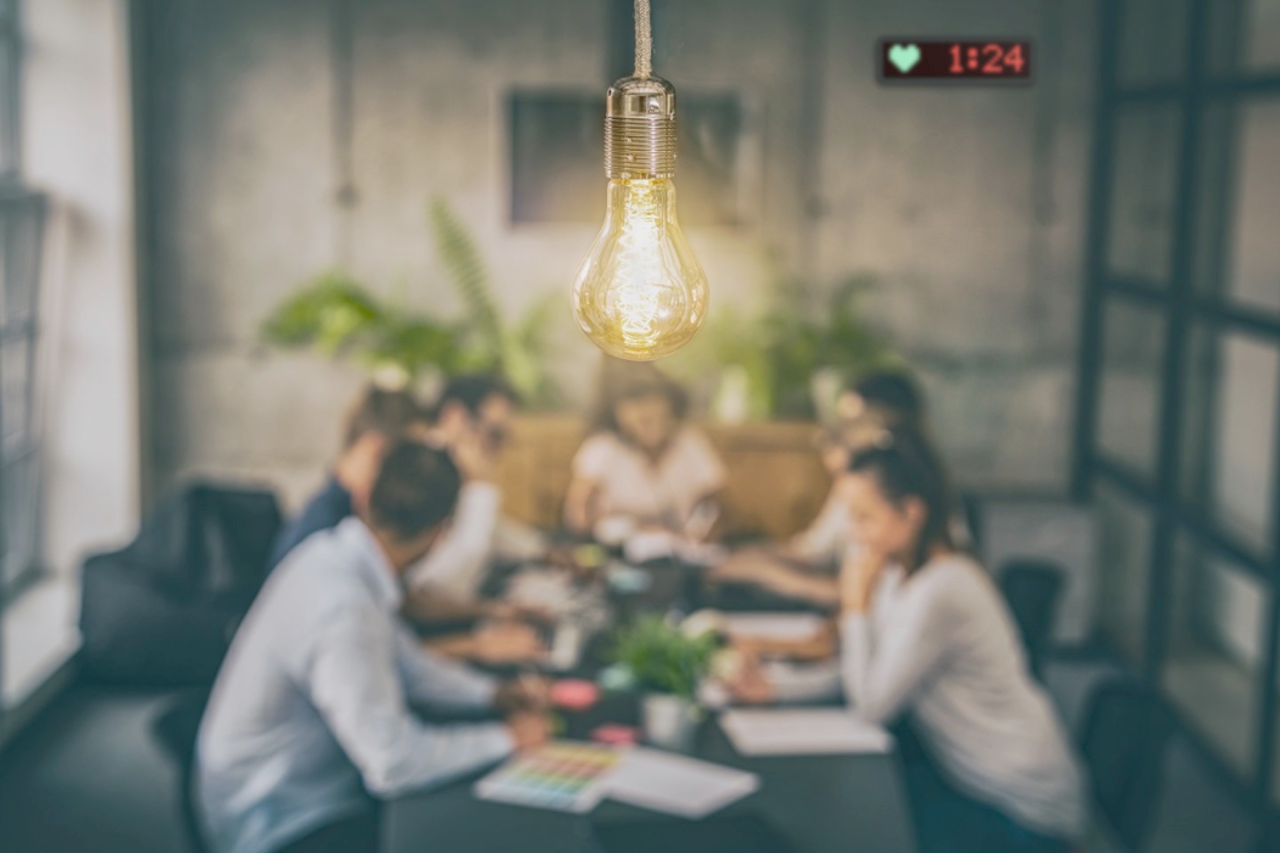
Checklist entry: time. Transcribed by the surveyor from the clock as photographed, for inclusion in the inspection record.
1:24
